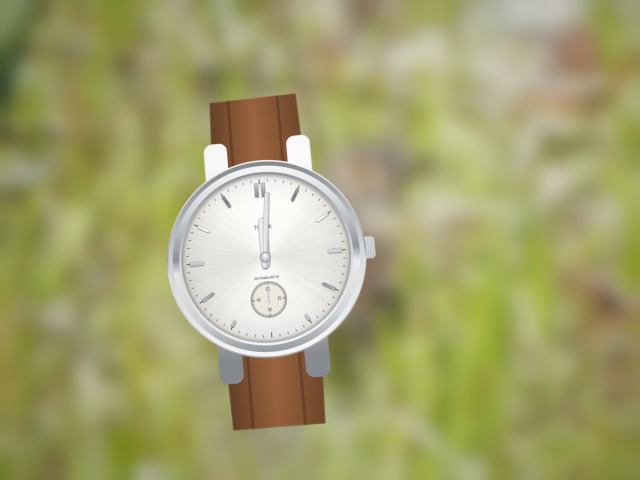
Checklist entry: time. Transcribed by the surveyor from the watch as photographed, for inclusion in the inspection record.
12:01
